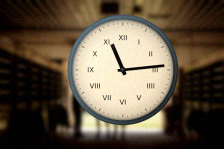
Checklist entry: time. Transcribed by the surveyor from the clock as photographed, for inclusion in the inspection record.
11:14
